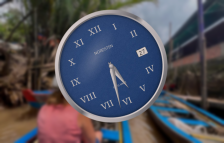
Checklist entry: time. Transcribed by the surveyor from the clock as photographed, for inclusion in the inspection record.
5:32
